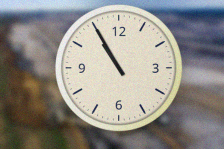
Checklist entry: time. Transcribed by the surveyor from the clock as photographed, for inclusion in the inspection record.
10:55
